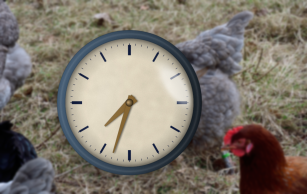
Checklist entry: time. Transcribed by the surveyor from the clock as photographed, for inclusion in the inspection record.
7:33
